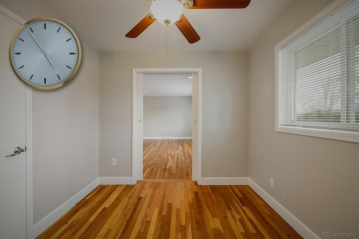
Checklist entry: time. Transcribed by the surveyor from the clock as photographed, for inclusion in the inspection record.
4:54
